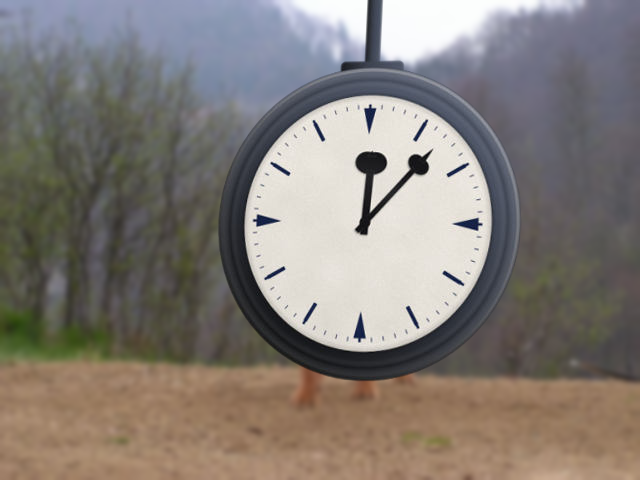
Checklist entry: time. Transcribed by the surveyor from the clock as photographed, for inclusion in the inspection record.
12:07
